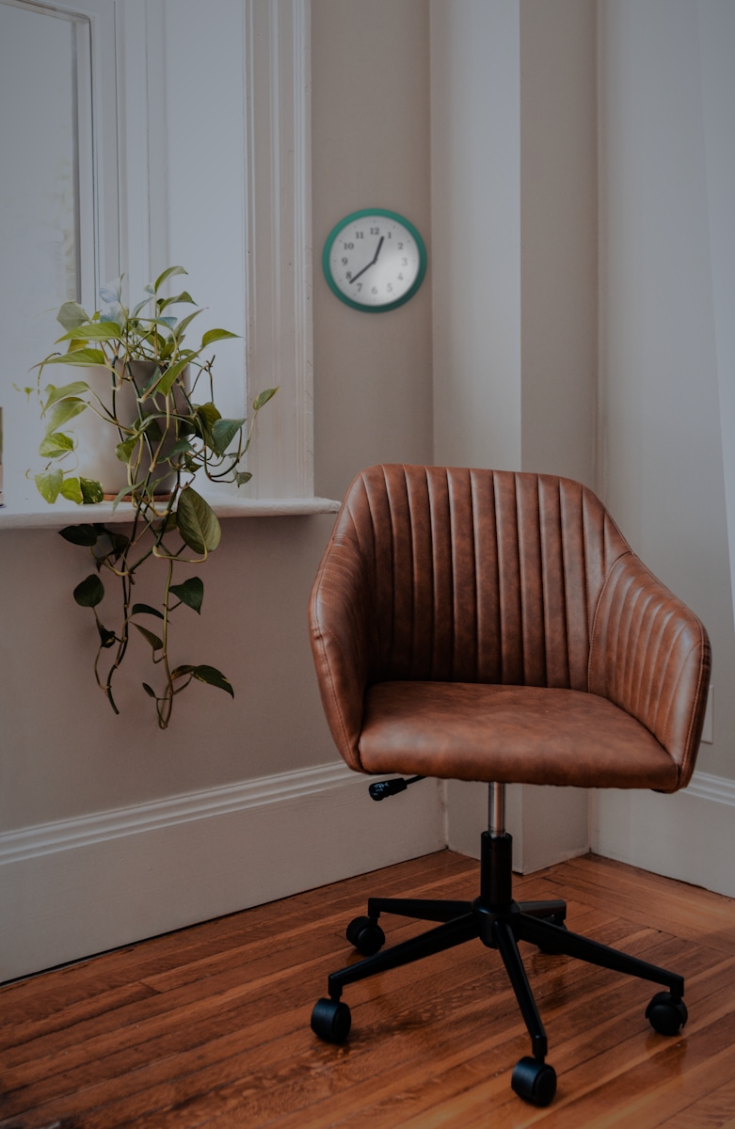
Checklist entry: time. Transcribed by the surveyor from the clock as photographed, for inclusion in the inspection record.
12:38
